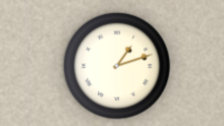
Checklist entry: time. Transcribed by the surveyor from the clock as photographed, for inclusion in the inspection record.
1:12
